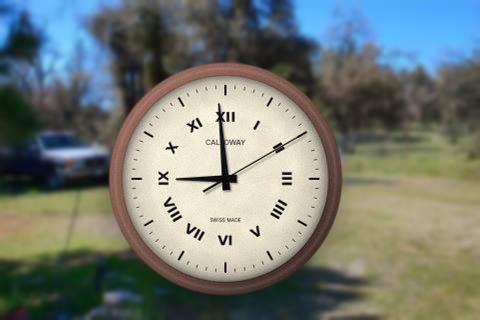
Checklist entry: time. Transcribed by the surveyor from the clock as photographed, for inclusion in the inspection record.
8:59:10
